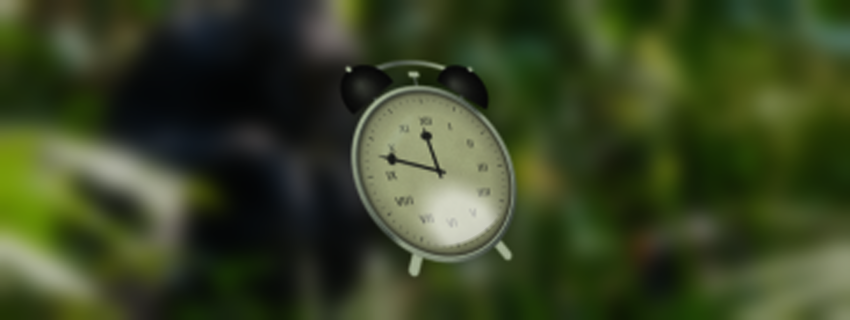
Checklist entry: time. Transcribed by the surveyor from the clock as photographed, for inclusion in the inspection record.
11:48
